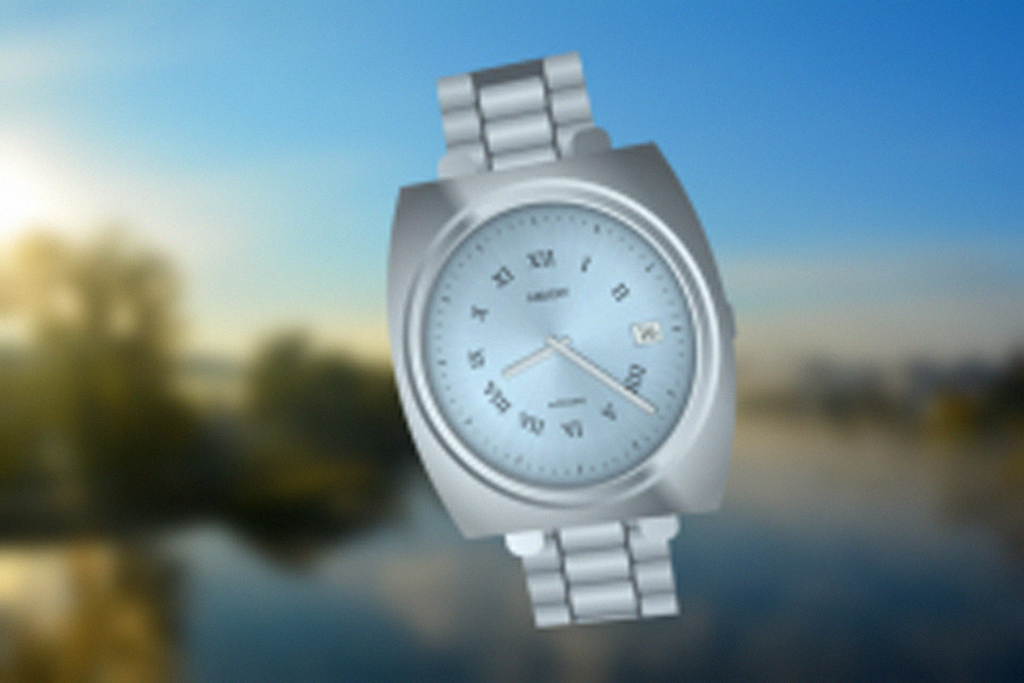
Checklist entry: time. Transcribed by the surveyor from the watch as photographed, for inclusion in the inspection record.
8:22
